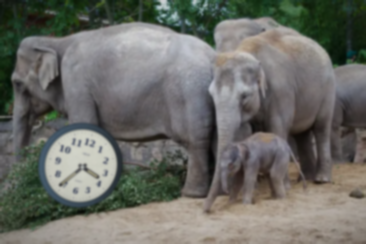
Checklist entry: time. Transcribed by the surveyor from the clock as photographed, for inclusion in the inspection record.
3:36
